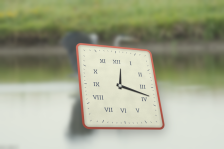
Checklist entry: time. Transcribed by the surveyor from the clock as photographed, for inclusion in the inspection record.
12:18
